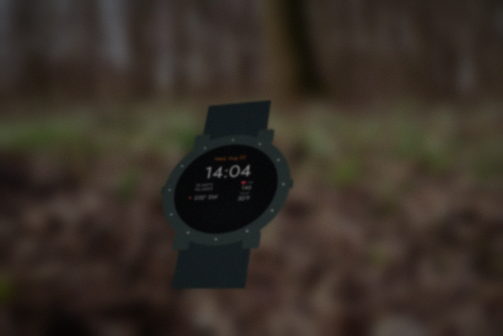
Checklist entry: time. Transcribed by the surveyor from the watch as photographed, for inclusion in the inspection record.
14:04
